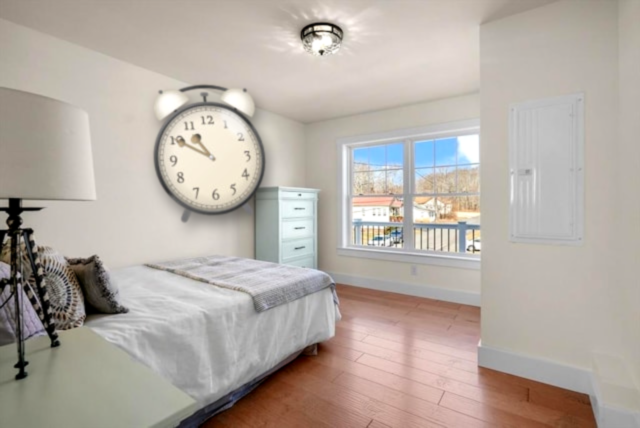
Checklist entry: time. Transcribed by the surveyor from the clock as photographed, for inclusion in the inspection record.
10:50
